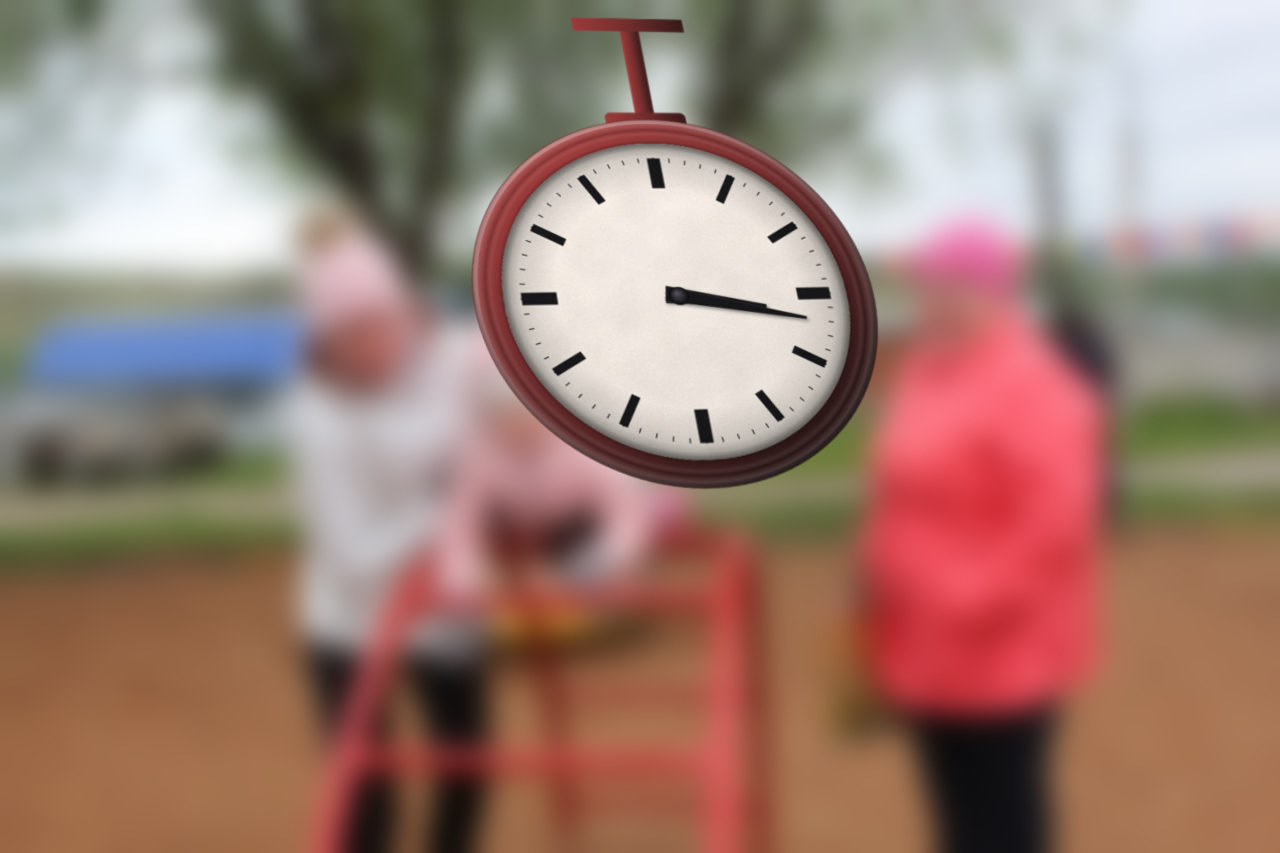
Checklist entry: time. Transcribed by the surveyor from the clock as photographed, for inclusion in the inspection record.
3:17
